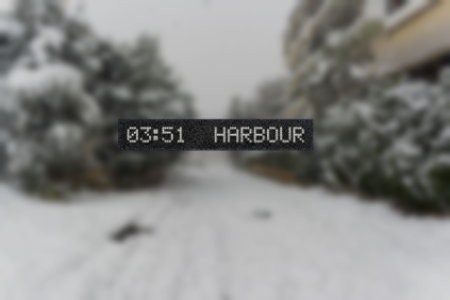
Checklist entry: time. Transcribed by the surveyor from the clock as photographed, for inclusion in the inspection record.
3:51
